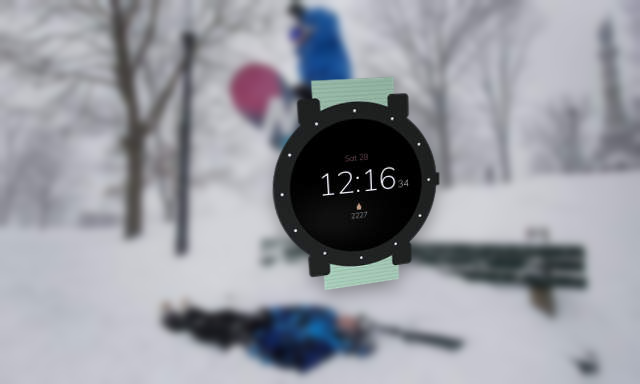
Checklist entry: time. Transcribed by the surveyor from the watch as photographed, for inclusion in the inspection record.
12:16:34
